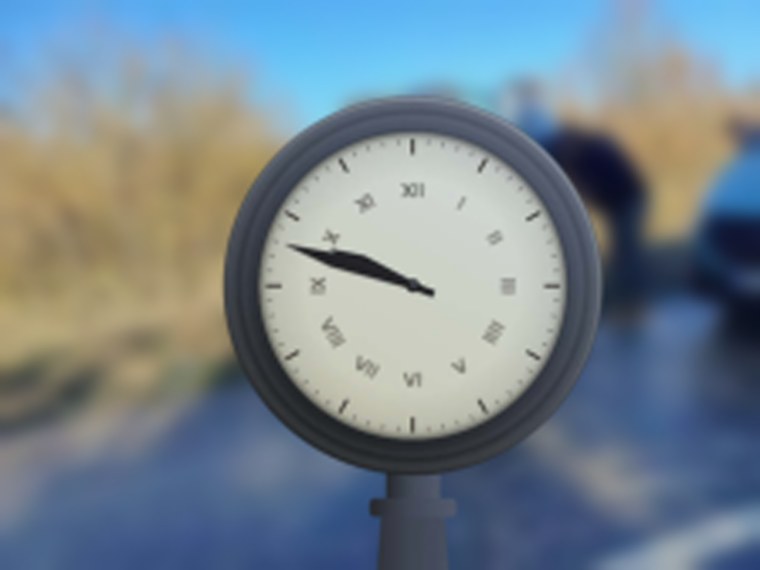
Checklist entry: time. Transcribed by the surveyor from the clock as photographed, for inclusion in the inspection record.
9:48
